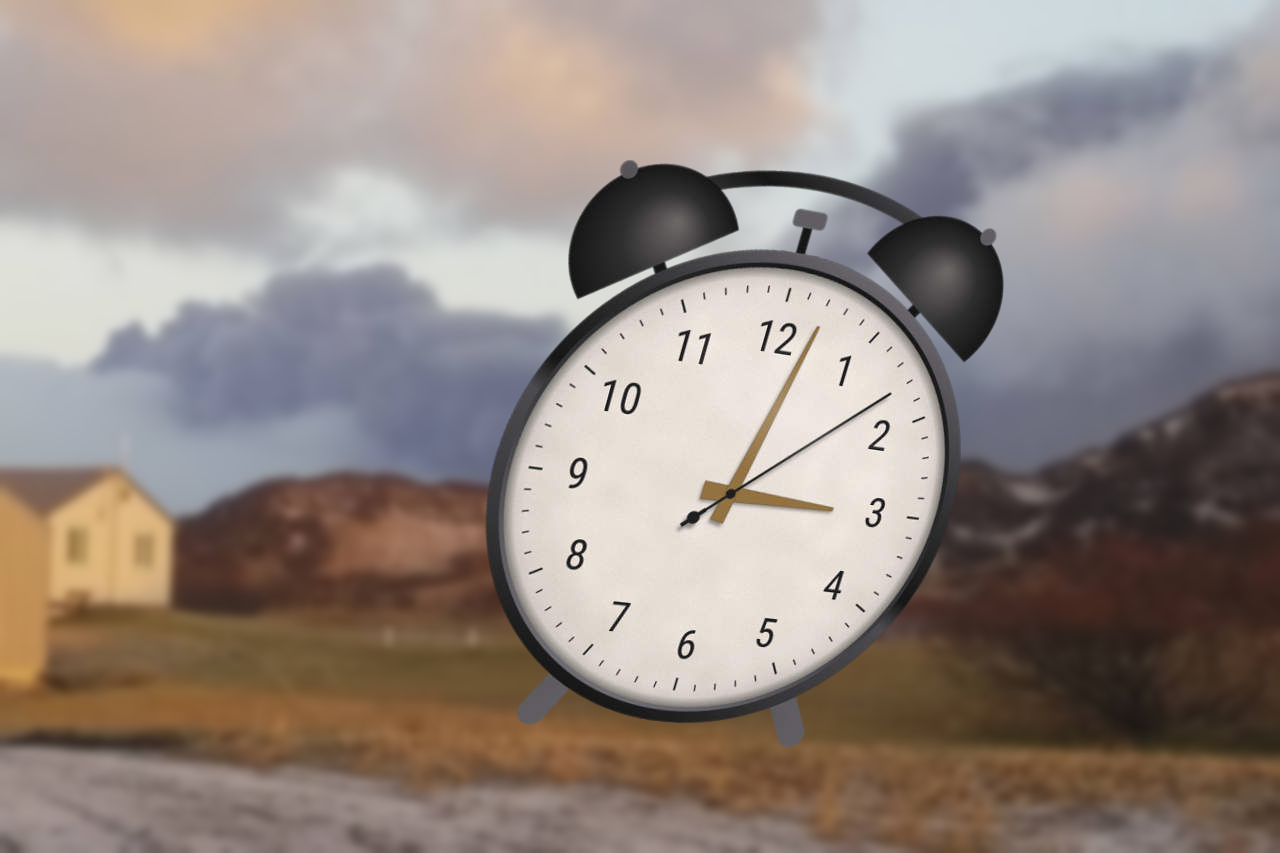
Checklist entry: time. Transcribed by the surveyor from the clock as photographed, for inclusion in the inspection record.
3:02:08
